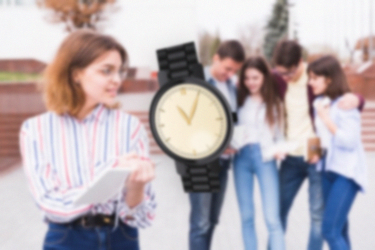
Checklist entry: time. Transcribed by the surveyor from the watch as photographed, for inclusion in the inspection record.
11:05
